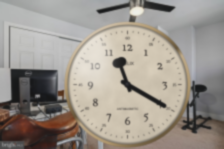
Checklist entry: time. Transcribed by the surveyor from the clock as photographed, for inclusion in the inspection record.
11:20
